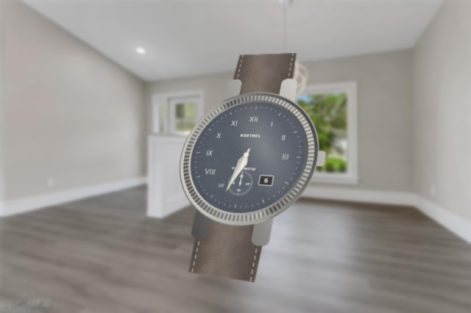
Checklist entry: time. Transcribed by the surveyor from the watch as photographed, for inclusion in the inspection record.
6:33
